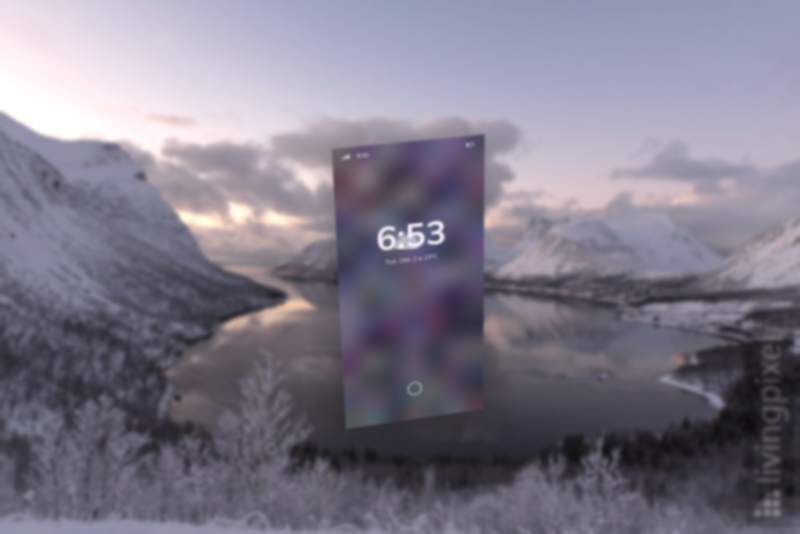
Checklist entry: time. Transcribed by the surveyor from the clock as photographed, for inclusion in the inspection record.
6:53
